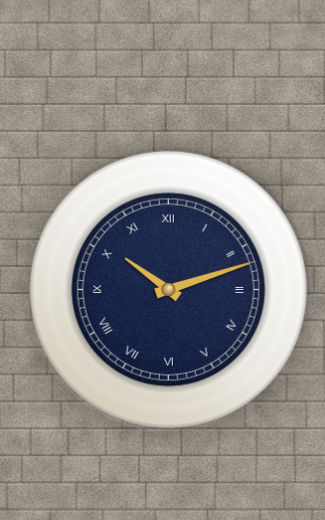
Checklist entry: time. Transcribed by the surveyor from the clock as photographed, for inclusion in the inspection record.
10:12
